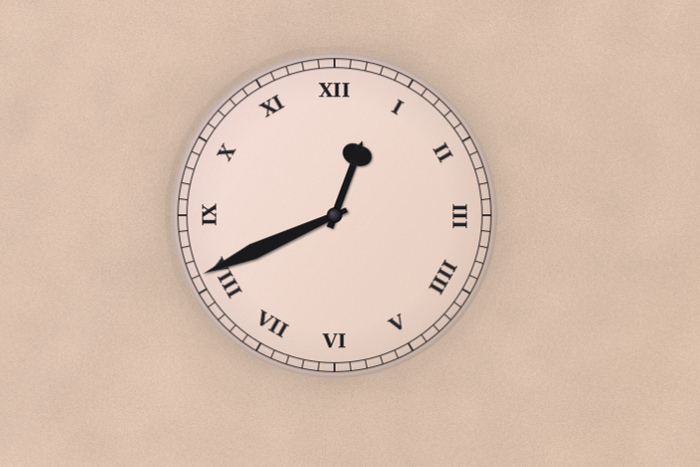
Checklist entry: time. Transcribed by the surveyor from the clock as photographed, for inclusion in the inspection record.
12:41
